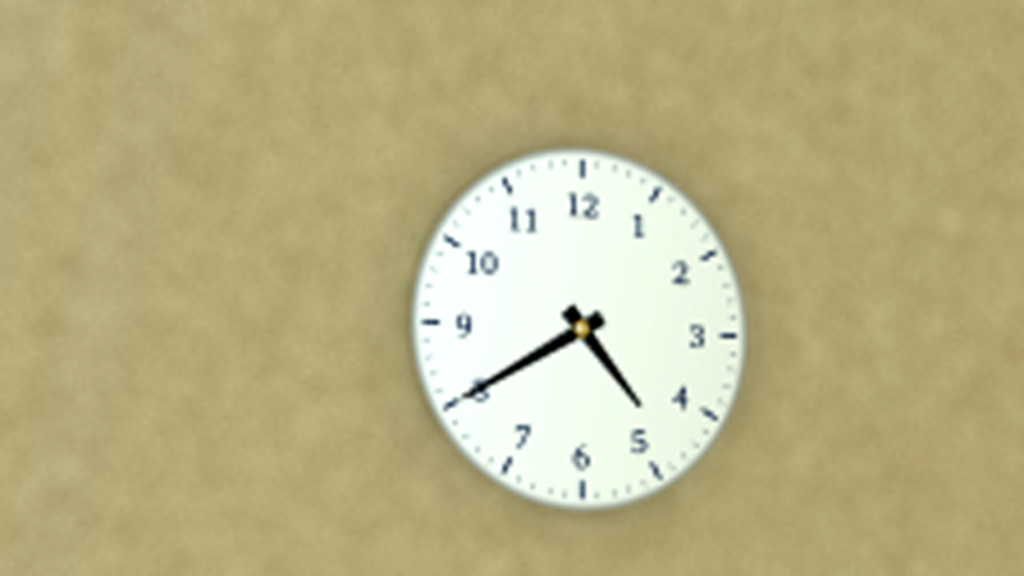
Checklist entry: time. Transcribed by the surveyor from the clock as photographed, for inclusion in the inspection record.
4:40
